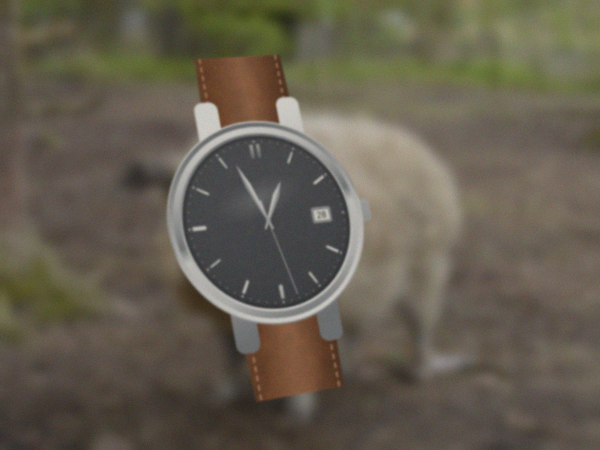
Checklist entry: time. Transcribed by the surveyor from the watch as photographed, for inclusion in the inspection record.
12:56:28
